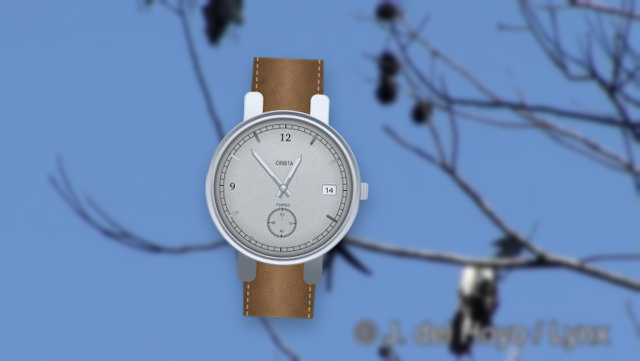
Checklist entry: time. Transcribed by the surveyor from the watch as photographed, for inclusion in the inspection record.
12:53
